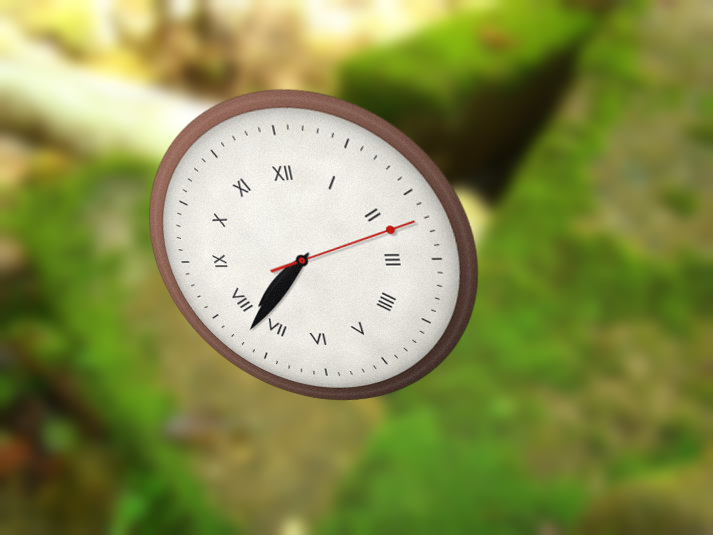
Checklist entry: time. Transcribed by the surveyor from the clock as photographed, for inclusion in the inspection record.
7:37:12
